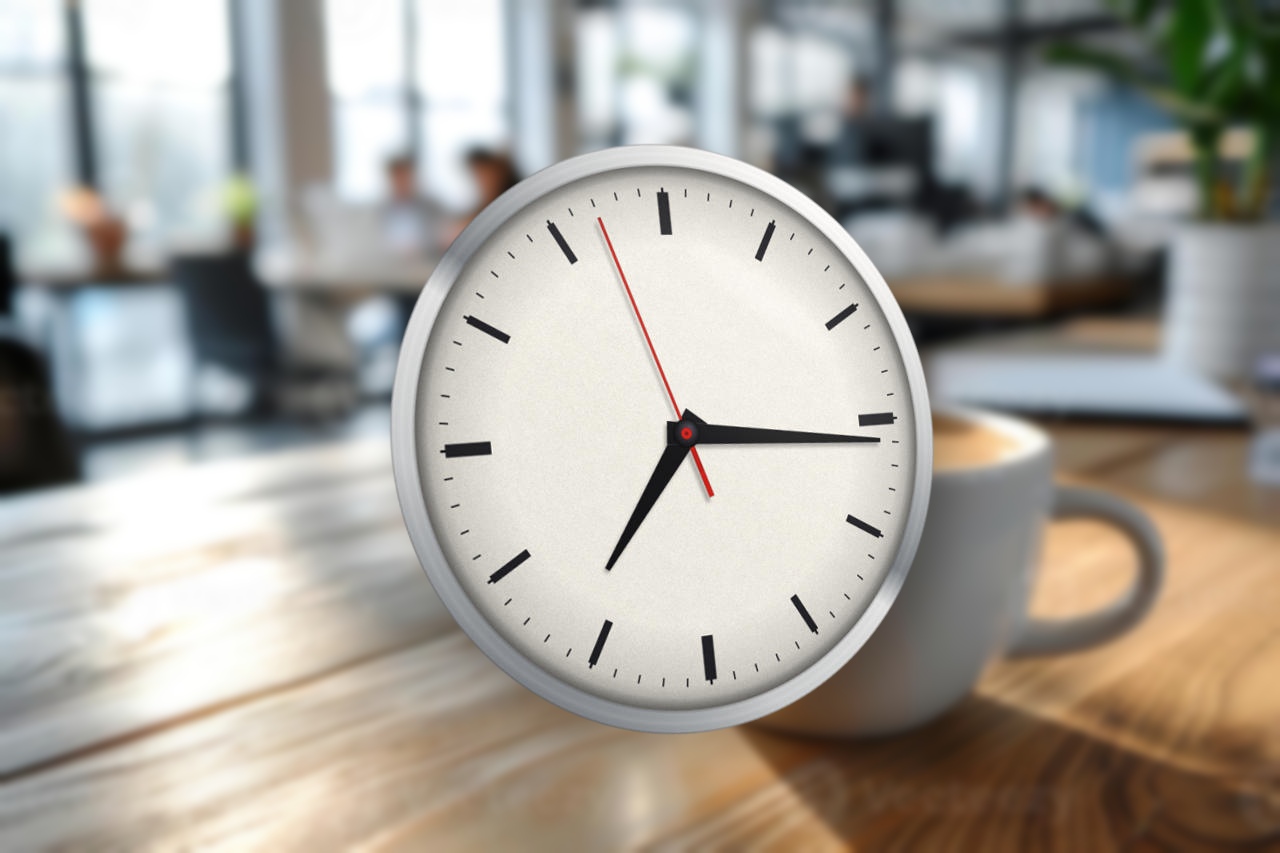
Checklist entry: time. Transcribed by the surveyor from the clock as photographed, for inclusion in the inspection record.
7:15:57
